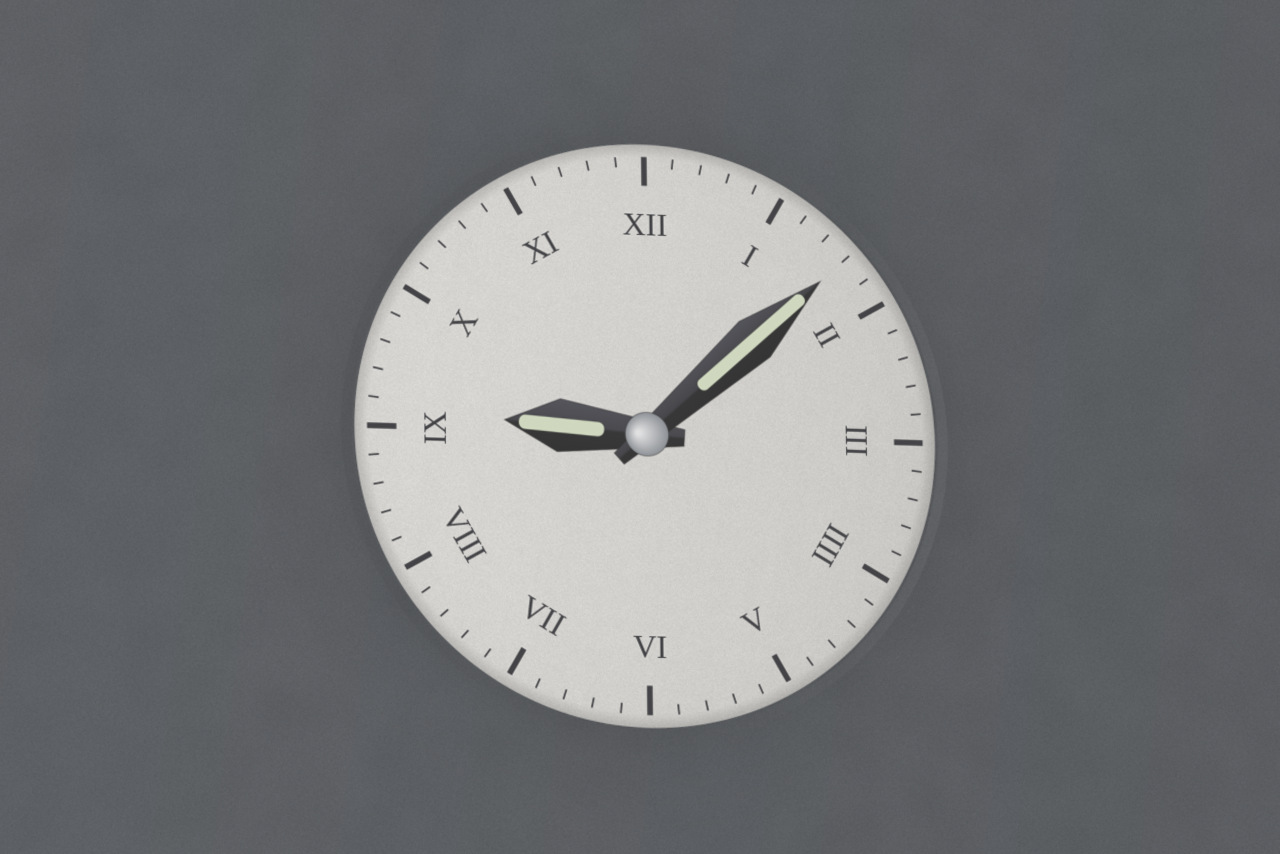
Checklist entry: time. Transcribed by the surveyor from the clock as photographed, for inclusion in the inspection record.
9:08
